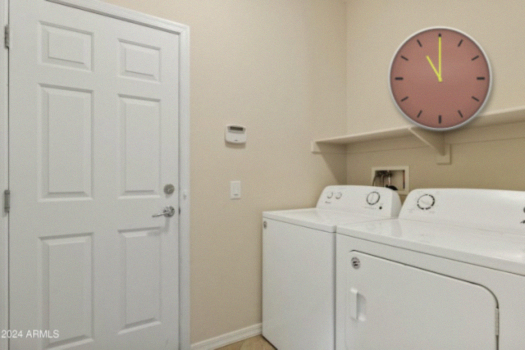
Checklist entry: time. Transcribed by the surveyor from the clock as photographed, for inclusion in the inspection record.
11:00
